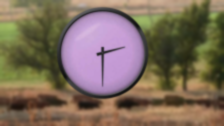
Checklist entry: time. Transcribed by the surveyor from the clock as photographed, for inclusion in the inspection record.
2:30
